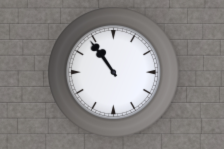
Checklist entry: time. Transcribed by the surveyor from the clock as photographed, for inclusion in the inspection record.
10:54
